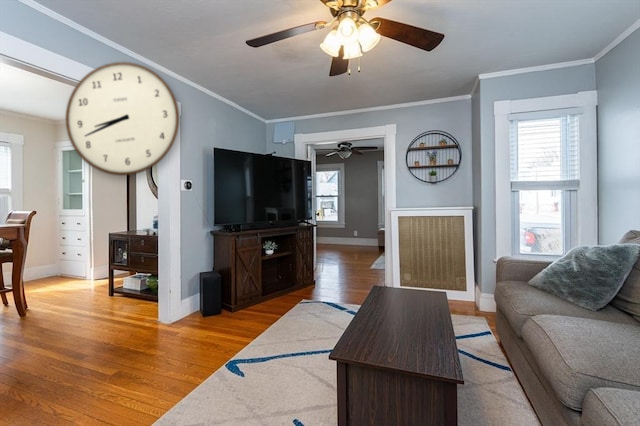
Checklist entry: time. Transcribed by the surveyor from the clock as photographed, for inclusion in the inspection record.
8:42
